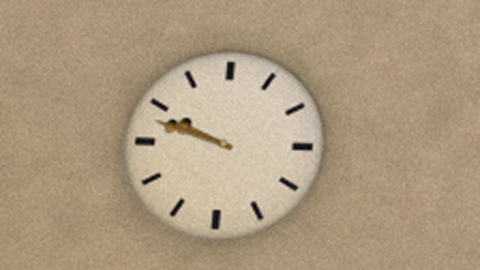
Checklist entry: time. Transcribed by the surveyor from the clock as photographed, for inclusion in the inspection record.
9:48
